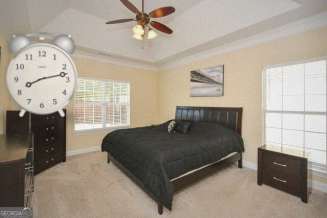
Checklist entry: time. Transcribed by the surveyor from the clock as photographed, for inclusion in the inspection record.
8:13
